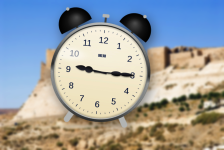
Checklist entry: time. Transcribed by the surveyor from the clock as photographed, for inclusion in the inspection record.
9:15
